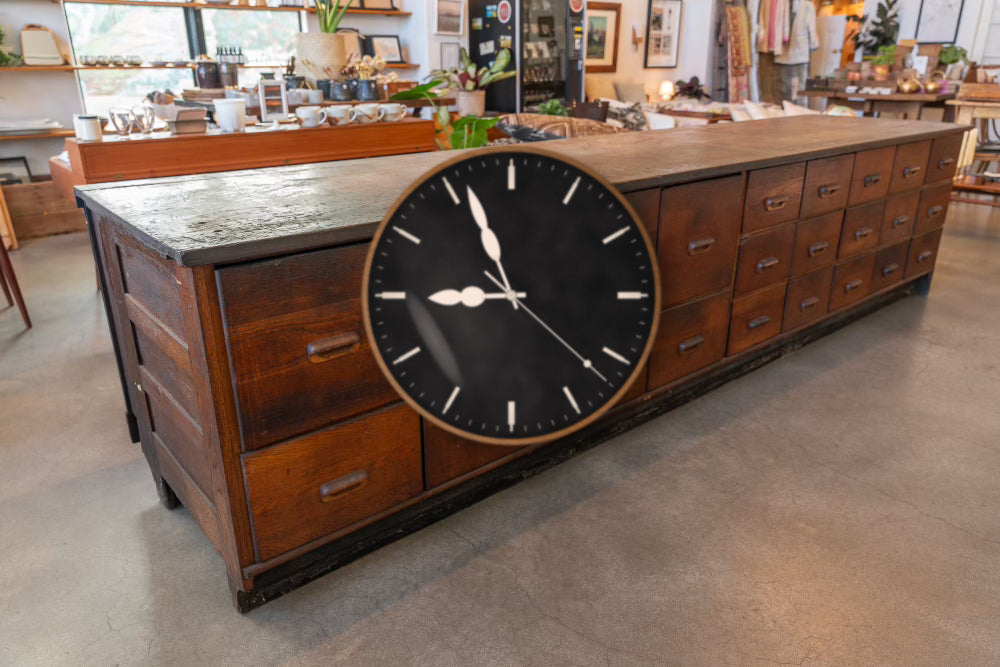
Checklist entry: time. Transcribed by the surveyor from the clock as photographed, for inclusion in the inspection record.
8:56:22
